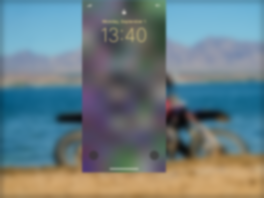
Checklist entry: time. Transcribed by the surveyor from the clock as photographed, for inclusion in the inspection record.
13:40
